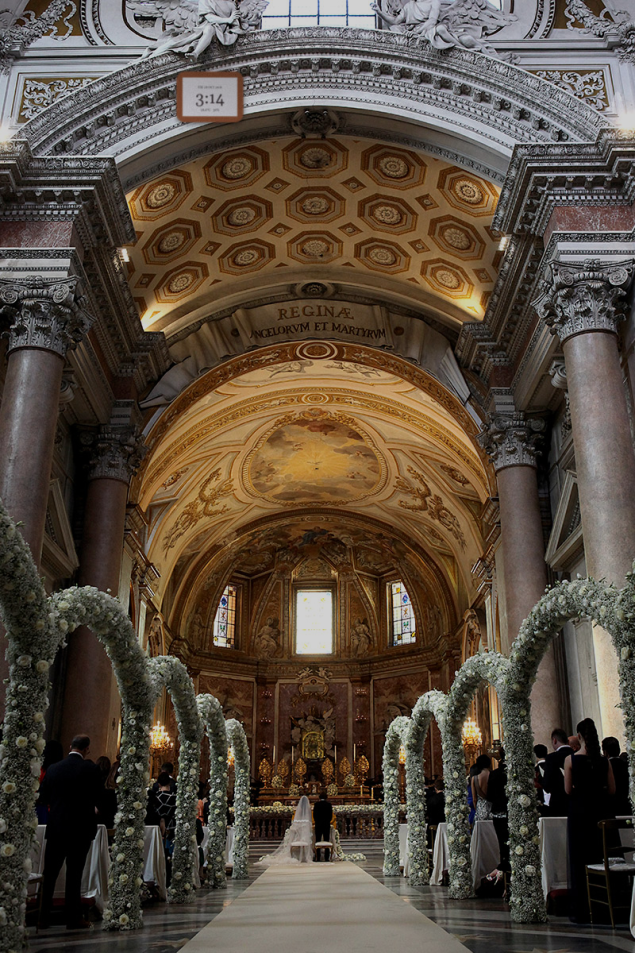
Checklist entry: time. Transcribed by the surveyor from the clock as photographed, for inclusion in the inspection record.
3:14
